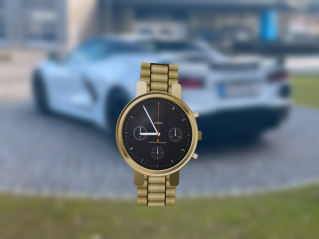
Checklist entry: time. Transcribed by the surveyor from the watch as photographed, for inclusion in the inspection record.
8:55
